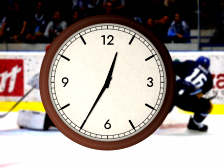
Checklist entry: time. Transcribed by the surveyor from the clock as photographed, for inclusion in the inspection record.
12:35
